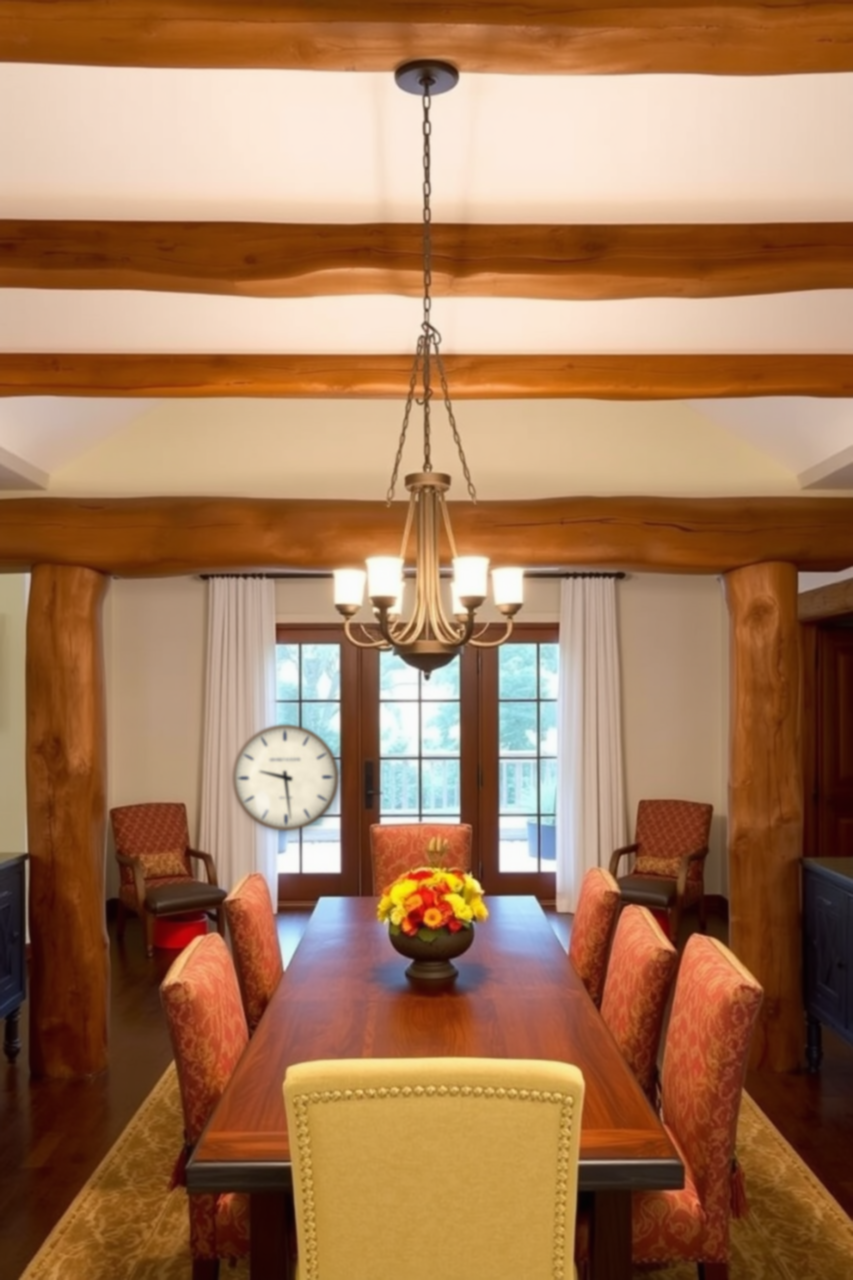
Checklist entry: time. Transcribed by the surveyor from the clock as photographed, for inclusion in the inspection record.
9:29
